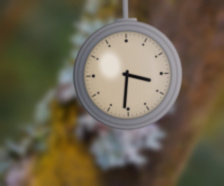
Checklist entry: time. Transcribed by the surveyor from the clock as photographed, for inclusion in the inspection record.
3:31
